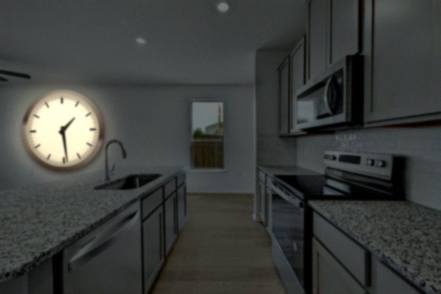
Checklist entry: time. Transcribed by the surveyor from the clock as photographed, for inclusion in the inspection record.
1:29
